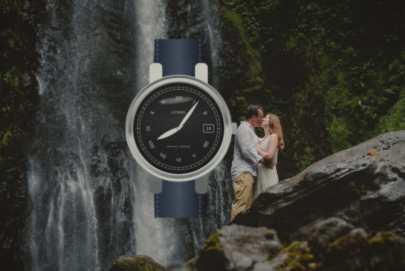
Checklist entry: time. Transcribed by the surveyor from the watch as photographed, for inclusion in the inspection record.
8:06
